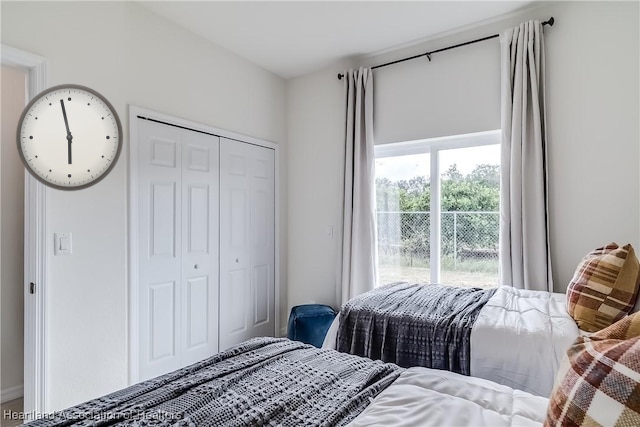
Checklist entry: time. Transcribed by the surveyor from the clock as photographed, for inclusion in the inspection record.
5:58
